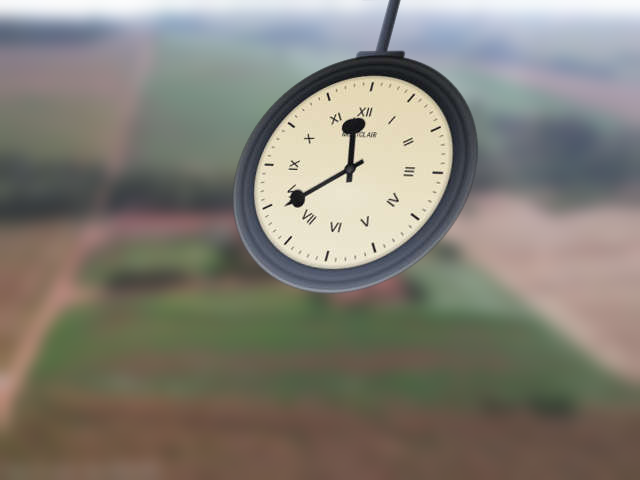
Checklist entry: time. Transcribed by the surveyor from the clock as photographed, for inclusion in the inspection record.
11:39
